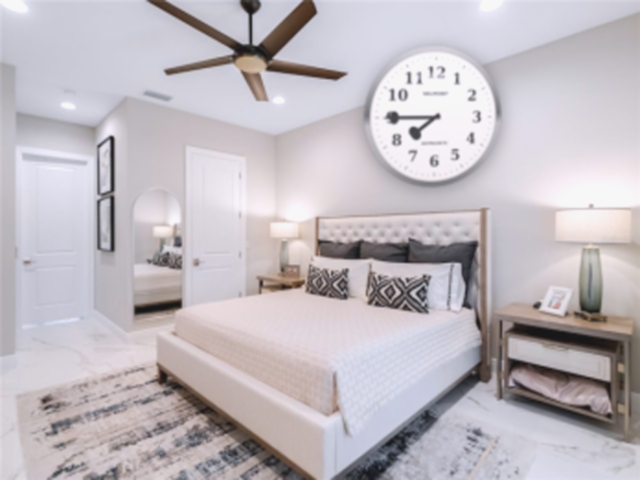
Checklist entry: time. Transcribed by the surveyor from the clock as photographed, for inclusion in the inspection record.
7:45
